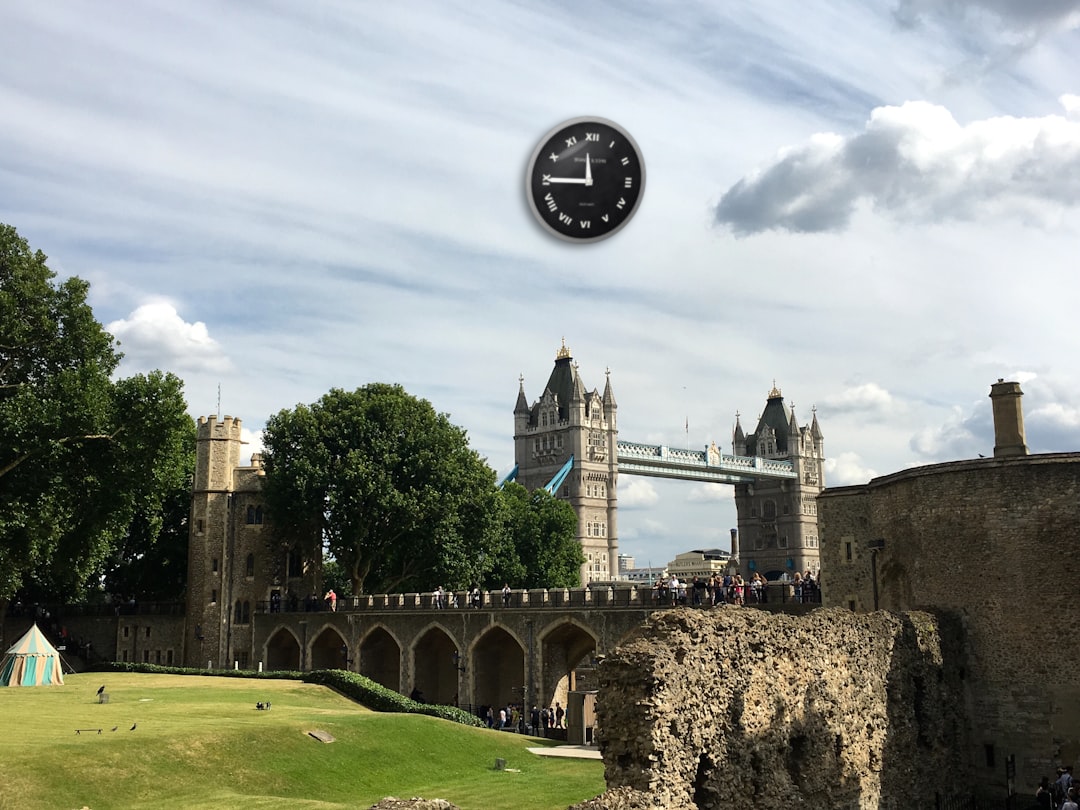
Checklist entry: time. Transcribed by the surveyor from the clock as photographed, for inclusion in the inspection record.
11:45
